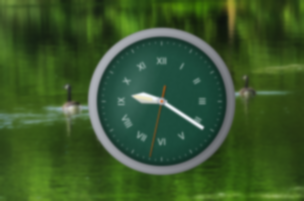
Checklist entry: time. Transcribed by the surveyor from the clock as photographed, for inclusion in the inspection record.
9:20:32
